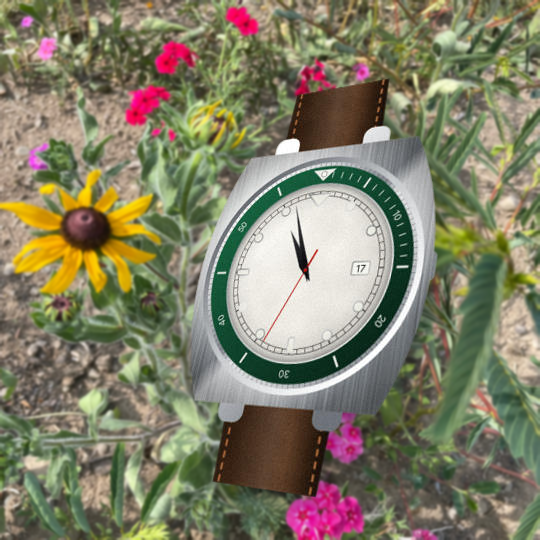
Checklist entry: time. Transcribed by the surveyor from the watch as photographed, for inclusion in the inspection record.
10:56:34
